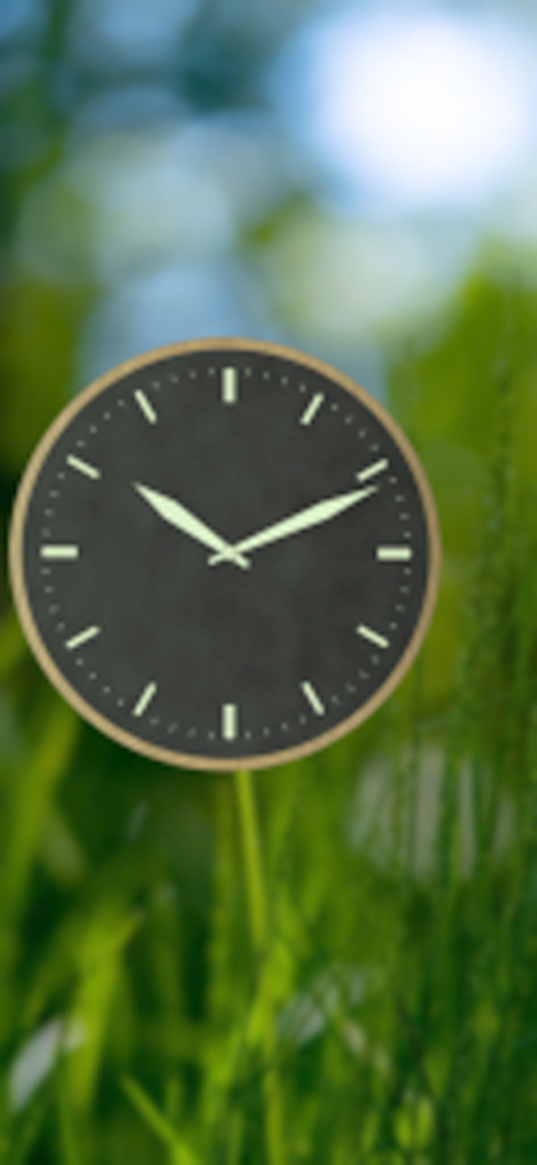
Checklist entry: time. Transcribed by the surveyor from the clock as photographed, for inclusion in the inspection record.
10:11
